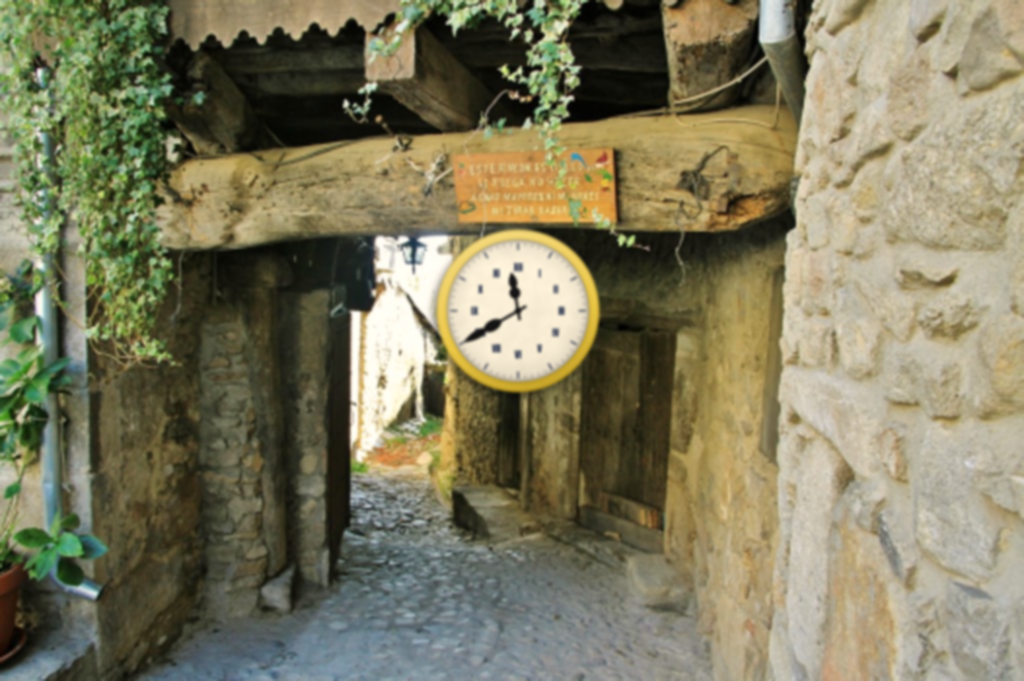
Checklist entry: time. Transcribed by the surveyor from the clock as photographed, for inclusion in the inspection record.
11:40
